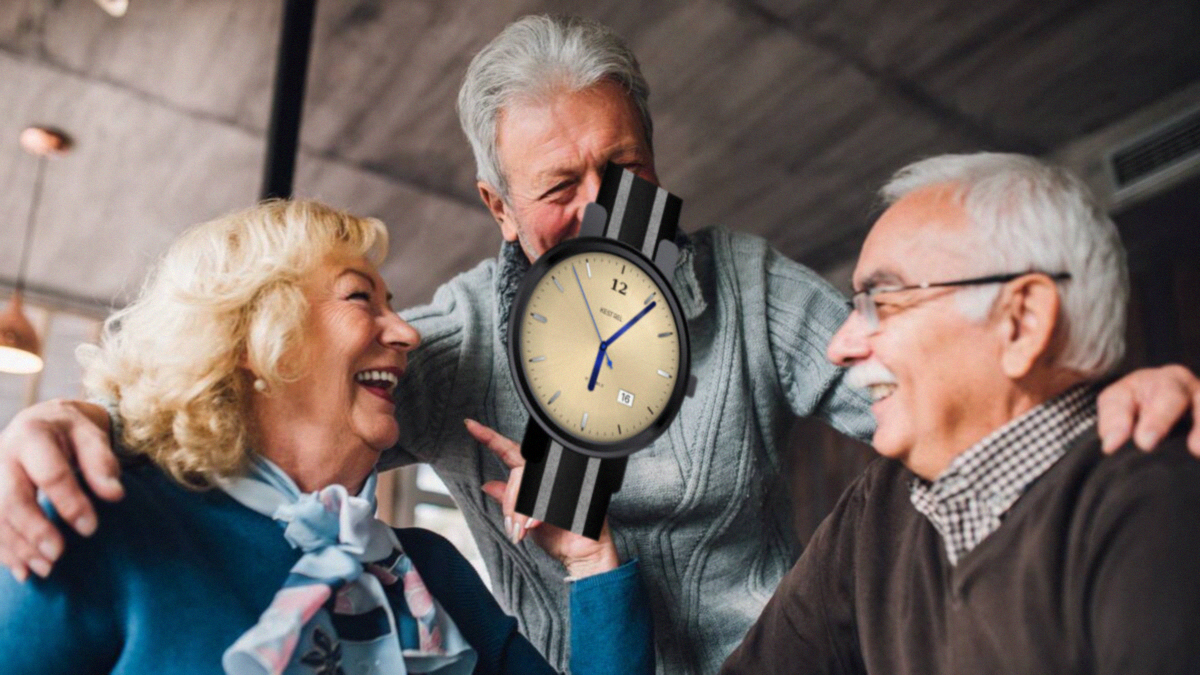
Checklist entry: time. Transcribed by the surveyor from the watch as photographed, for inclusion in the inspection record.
6:05:53
